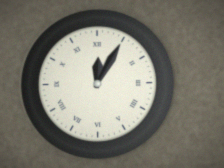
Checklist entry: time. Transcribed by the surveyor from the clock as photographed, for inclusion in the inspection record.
12:05
